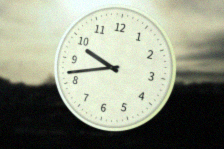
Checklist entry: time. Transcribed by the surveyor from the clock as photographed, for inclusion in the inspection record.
9:42
